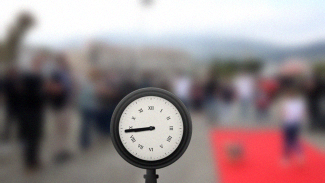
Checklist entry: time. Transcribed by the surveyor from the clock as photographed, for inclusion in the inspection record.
8:44
